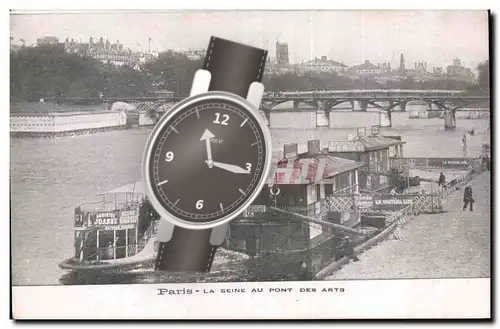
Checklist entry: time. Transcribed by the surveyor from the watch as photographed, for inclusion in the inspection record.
11:16
